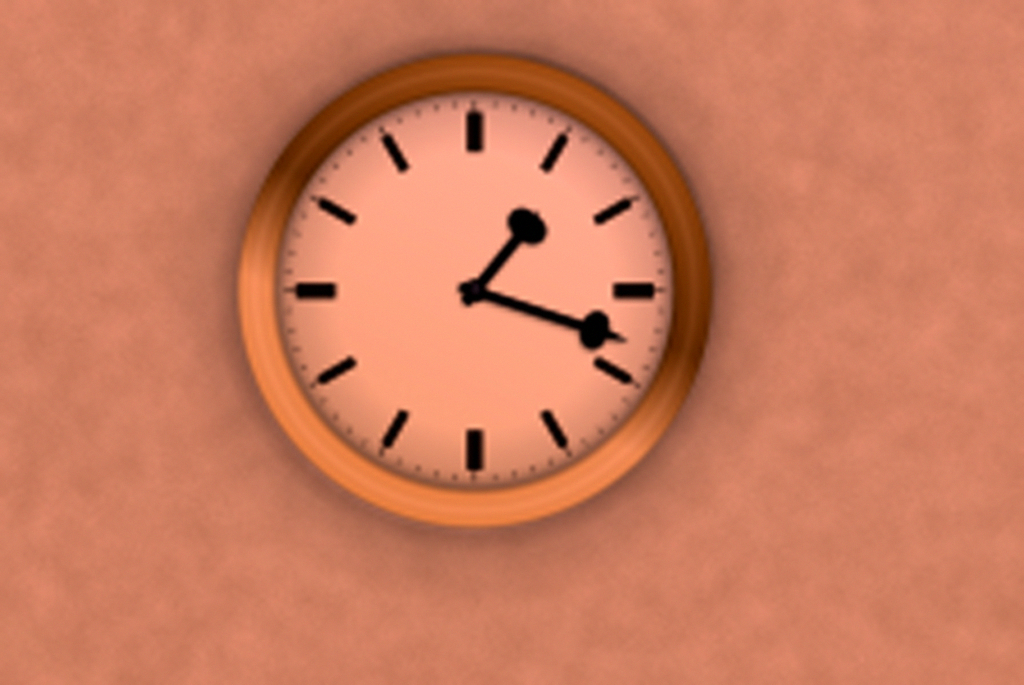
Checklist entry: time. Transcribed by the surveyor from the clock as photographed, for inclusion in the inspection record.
1:18
